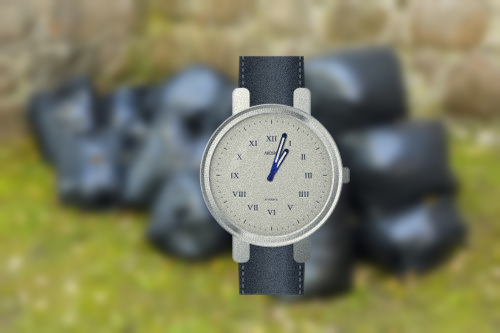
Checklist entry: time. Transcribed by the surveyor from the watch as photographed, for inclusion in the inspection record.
1:03
